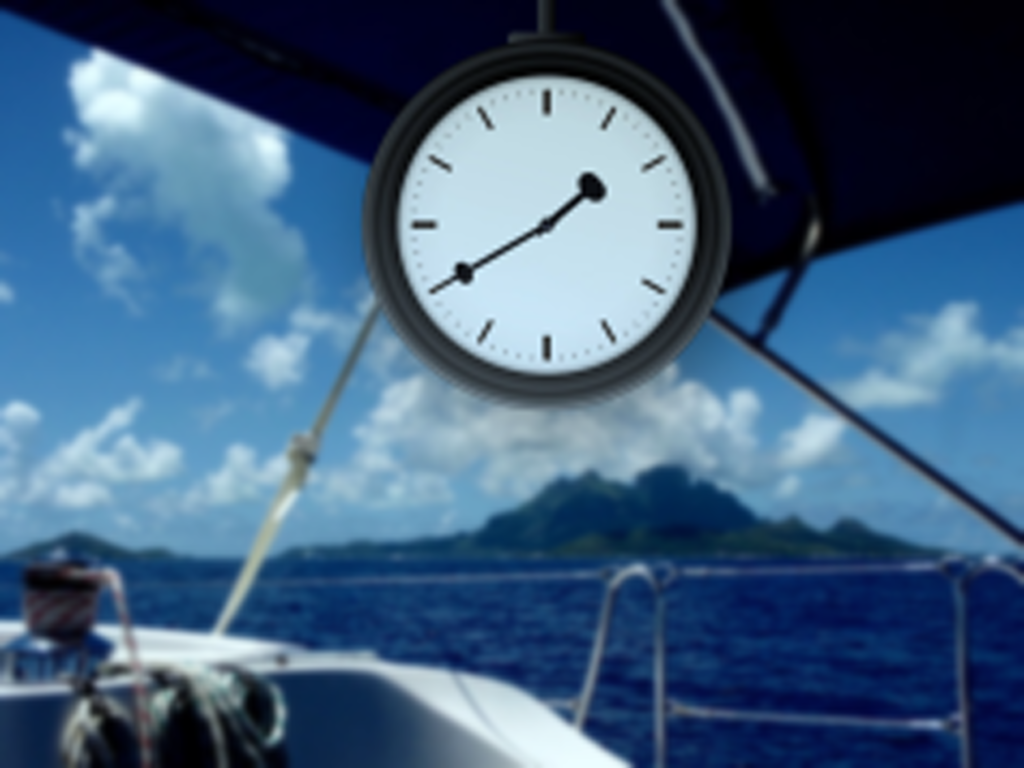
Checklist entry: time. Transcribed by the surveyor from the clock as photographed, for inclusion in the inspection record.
1:40
